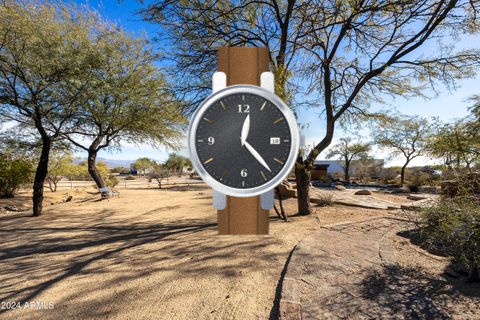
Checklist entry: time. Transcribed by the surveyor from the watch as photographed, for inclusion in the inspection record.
12:23
